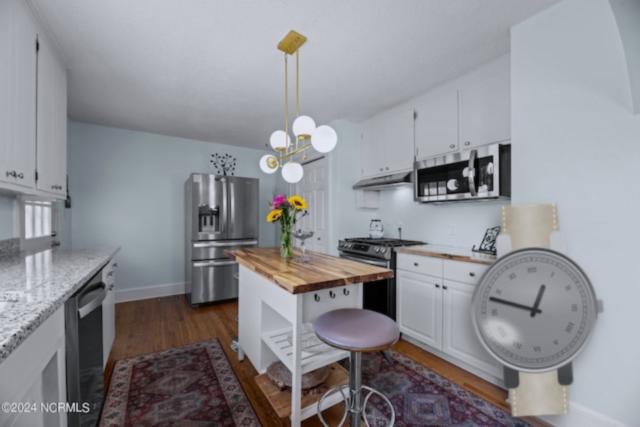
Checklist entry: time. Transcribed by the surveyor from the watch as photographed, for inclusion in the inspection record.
12:48
